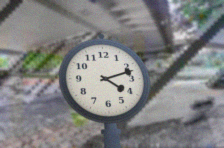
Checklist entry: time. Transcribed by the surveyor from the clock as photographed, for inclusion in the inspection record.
4:12
